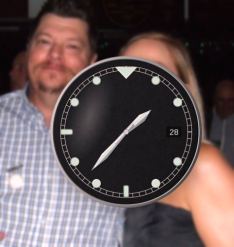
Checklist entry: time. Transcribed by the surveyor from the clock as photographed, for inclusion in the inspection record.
1:37
